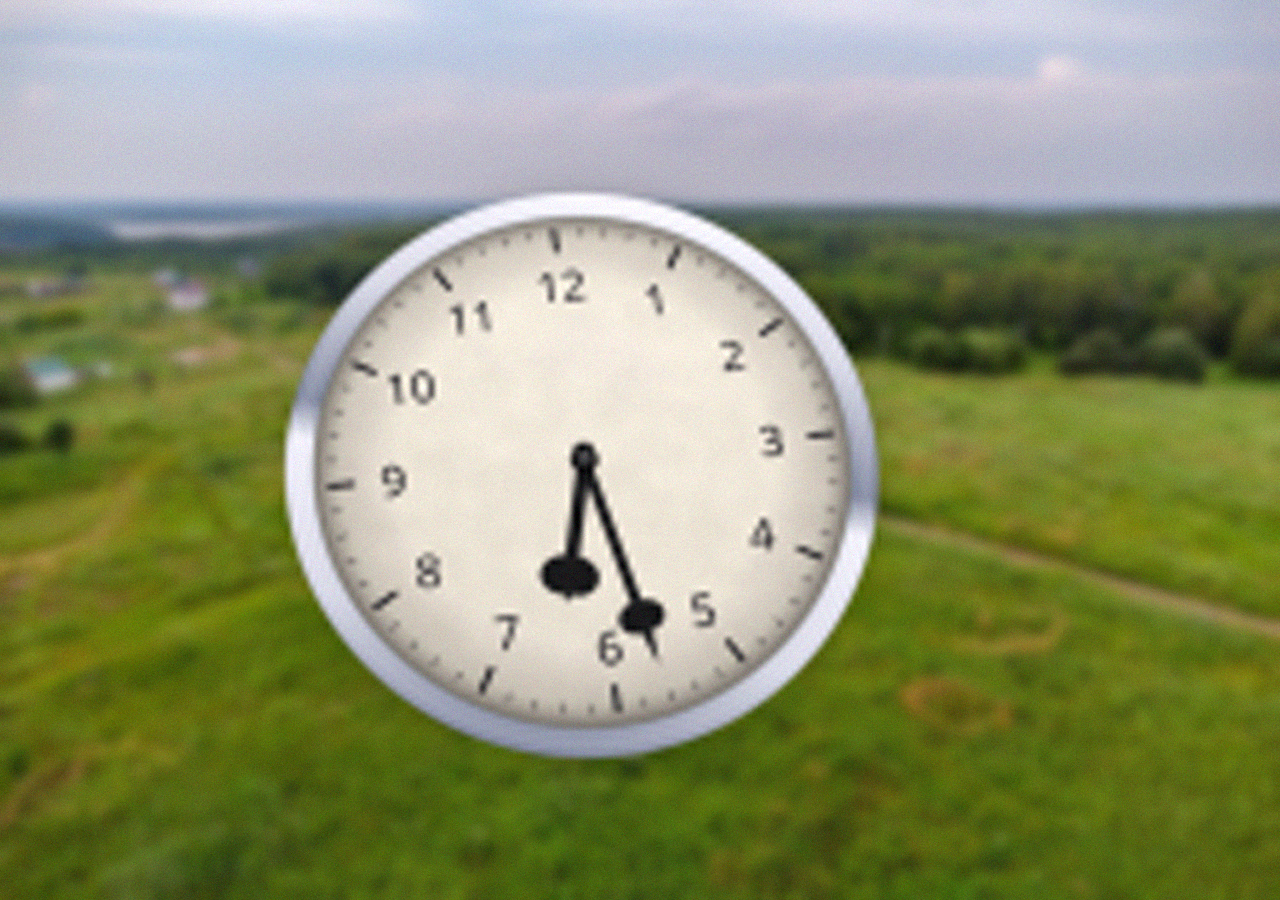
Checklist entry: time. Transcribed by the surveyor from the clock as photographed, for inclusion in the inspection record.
6:28
